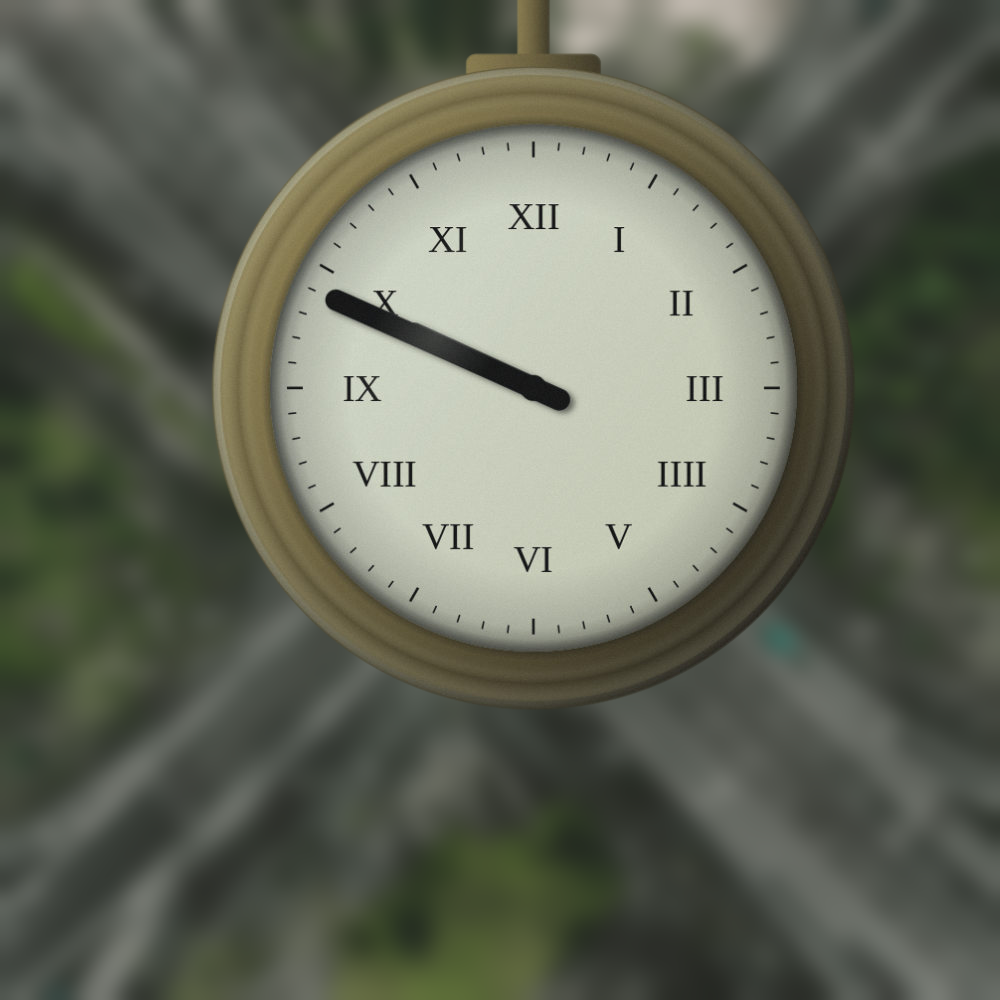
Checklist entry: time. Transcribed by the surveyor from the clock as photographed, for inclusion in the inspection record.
9:49
